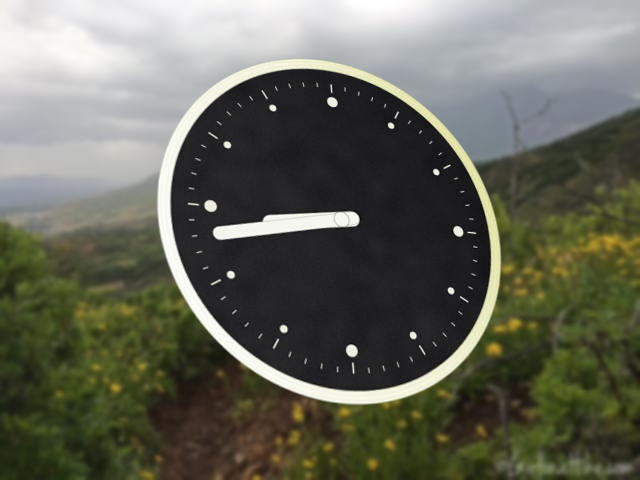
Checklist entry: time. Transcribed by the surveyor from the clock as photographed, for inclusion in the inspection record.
8:43
